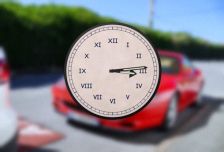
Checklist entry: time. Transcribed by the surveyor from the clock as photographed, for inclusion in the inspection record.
3:14
